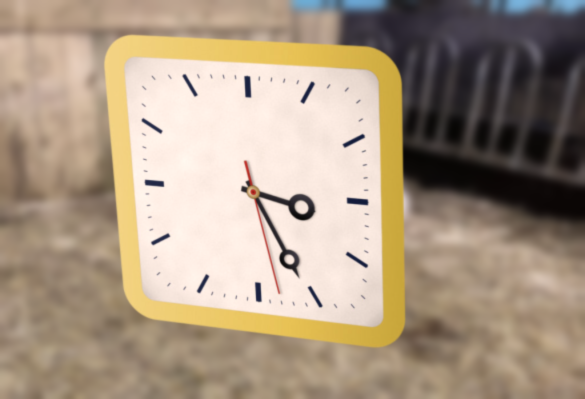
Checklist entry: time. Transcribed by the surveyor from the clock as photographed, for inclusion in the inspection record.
3:25:28
